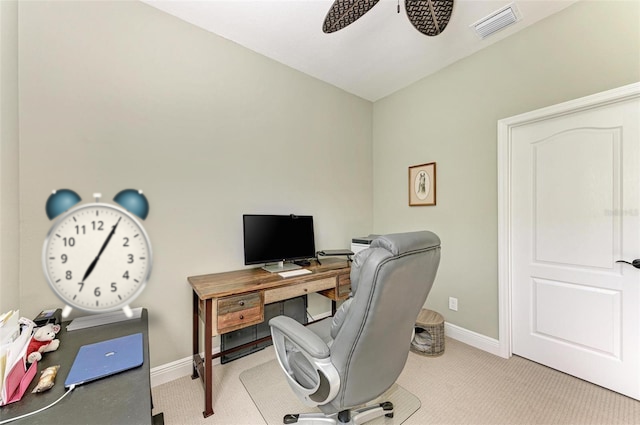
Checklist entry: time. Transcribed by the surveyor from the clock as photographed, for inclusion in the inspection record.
7:05
